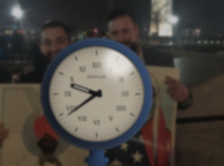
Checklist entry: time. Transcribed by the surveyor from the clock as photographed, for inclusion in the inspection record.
9:39
